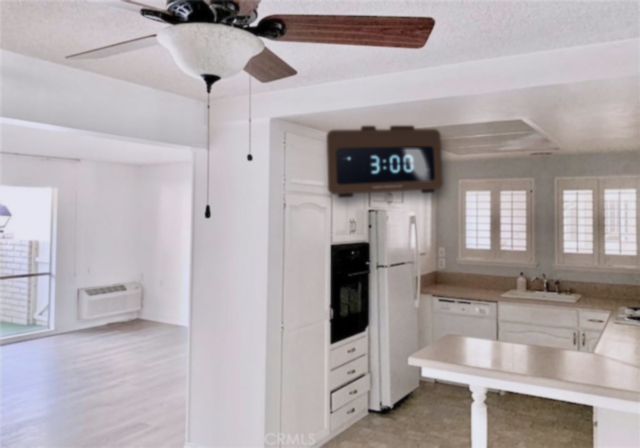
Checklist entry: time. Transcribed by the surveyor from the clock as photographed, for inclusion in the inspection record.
3:00
